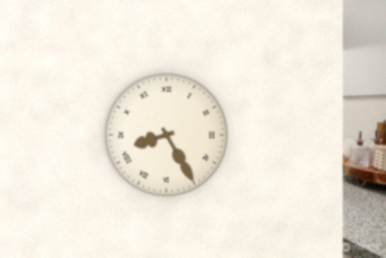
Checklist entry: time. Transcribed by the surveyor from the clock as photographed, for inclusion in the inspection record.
8:25
